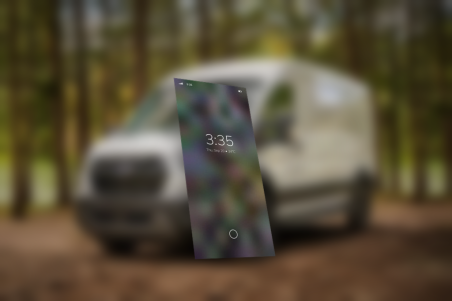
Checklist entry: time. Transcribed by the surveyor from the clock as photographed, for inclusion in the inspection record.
3:35
